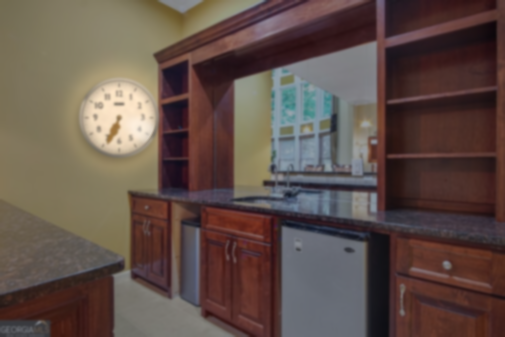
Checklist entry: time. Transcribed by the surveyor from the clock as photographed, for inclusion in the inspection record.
6:34
